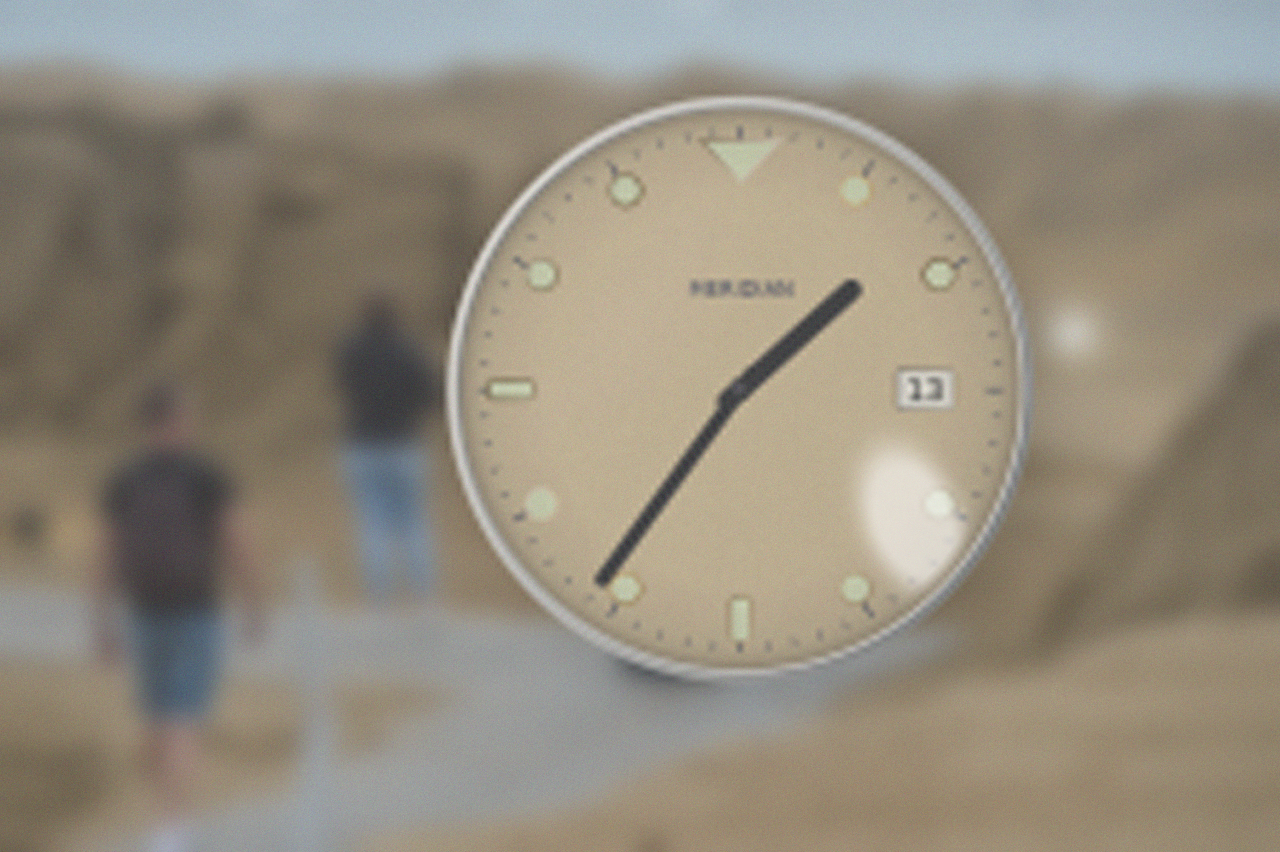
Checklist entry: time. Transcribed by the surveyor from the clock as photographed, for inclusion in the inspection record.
1:36
